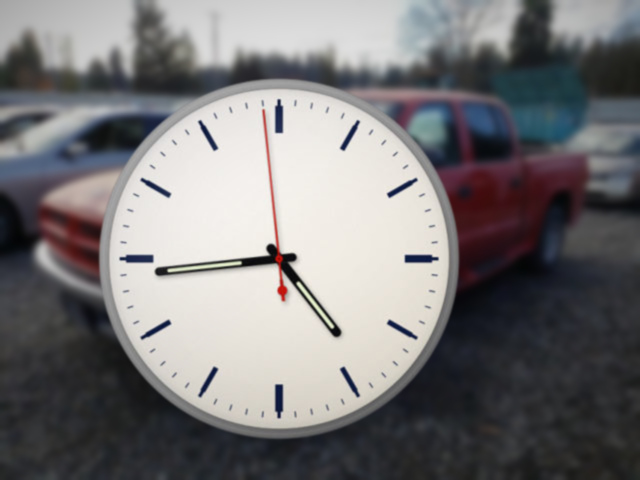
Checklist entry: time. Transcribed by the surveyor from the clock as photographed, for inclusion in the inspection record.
4:43:59
